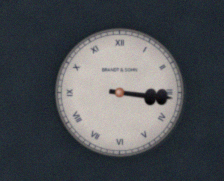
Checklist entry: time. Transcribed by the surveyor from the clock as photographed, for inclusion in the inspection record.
3:16
